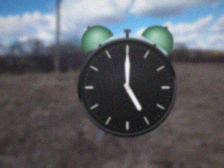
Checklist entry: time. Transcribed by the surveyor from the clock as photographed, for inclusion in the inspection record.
5:00
